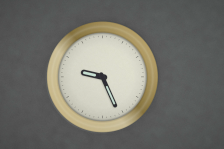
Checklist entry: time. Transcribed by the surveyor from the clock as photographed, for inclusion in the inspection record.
9:26
